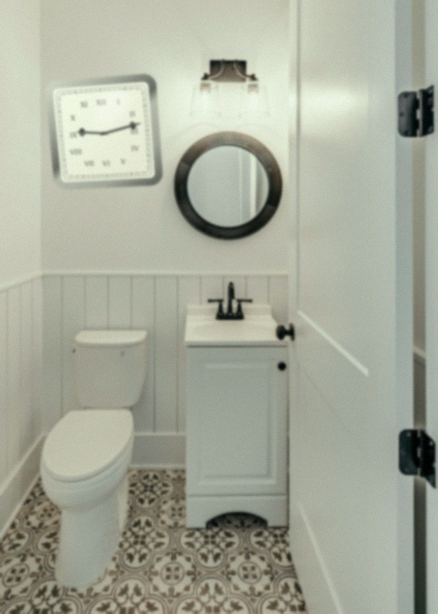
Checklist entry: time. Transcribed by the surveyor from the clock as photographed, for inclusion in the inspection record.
9:13
